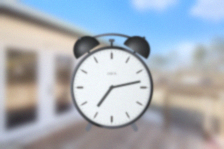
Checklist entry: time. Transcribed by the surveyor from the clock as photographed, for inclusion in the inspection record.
7:13
